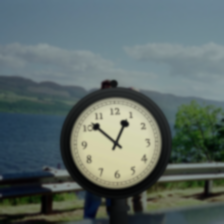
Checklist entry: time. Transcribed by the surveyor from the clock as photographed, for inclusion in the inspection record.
12:52
